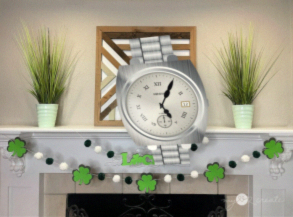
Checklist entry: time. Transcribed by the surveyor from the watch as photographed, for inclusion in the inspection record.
5:05
